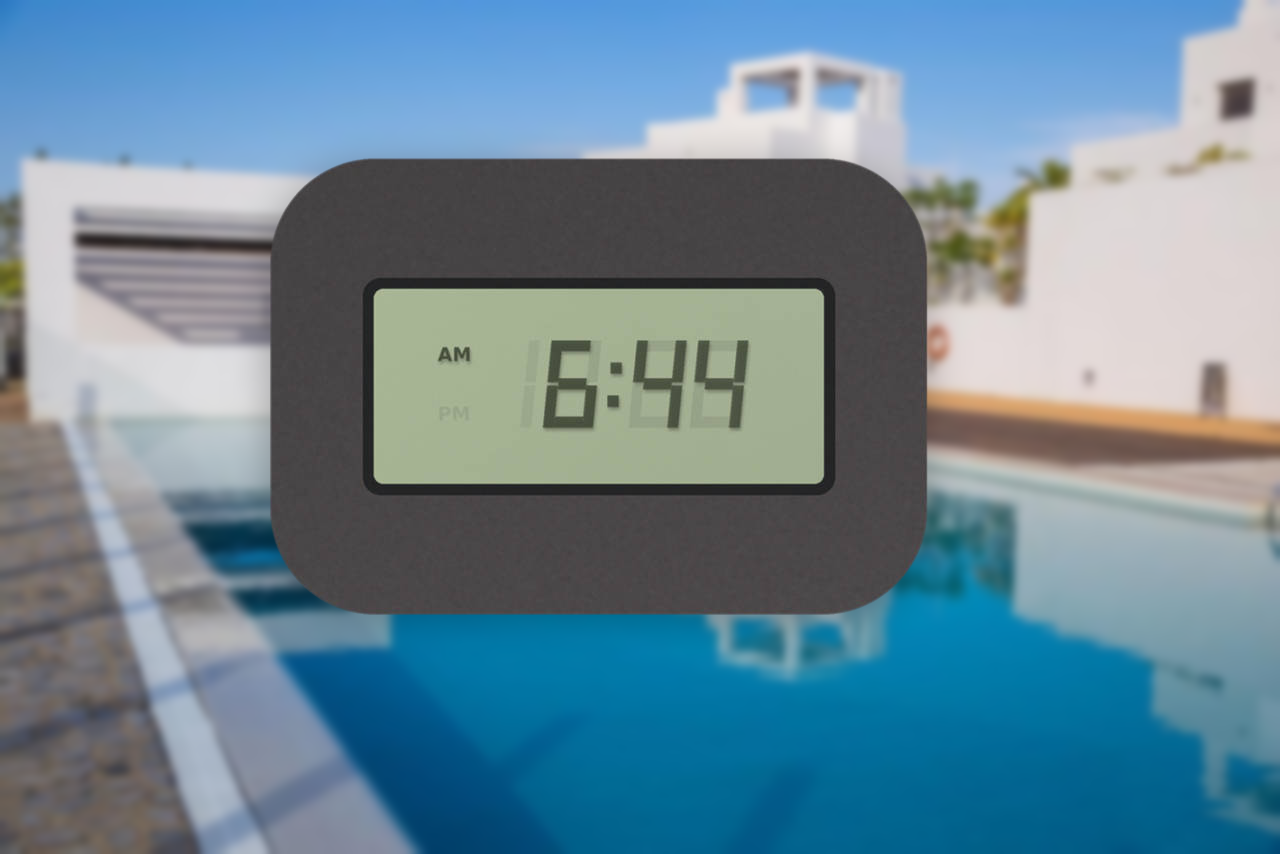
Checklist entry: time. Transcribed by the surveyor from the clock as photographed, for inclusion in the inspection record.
6:44
